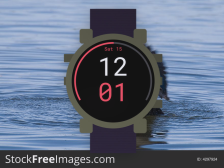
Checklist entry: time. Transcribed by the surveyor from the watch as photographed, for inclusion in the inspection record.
12:01
